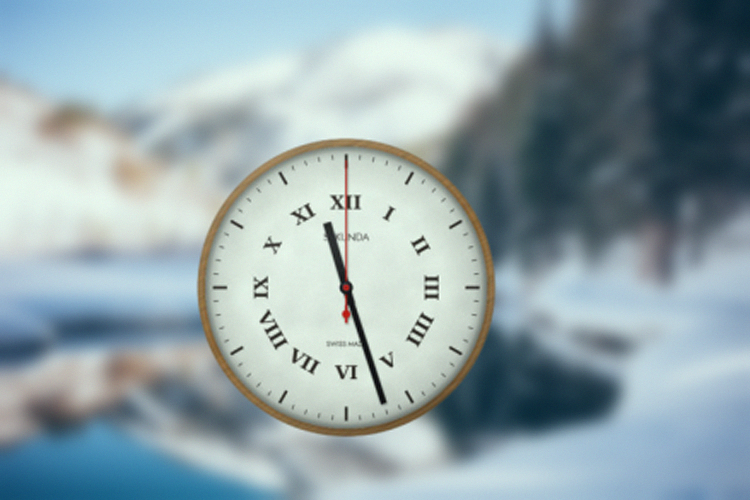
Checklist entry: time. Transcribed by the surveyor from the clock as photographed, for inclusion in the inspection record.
11:27:00
